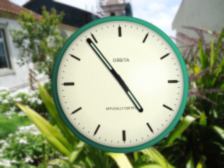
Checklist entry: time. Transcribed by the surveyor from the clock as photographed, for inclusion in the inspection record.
4:54
